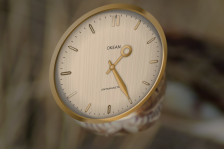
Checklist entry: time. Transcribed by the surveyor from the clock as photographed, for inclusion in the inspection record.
1:25
